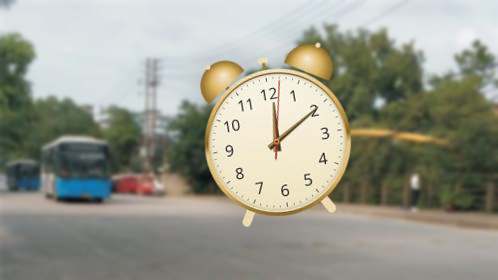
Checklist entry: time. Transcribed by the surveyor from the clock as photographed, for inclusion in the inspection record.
12:10:02
